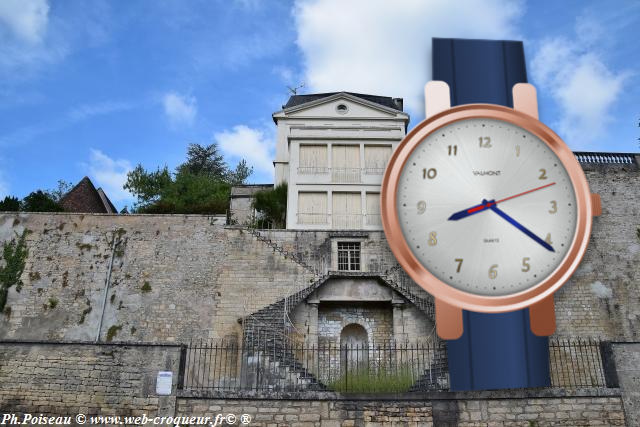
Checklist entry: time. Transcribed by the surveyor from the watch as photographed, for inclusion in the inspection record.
8:21:12
